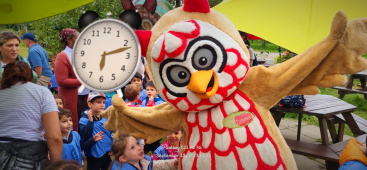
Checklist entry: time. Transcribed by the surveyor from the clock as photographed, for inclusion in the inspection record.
6:12
